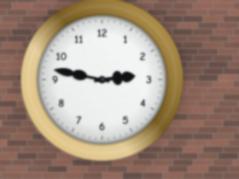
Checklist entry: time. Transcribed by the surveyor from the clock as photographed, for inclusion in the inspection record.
2:47
